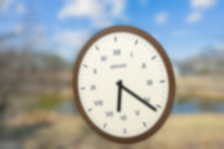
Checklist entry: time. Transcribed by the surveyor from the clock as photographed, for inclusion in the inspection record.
6:21
